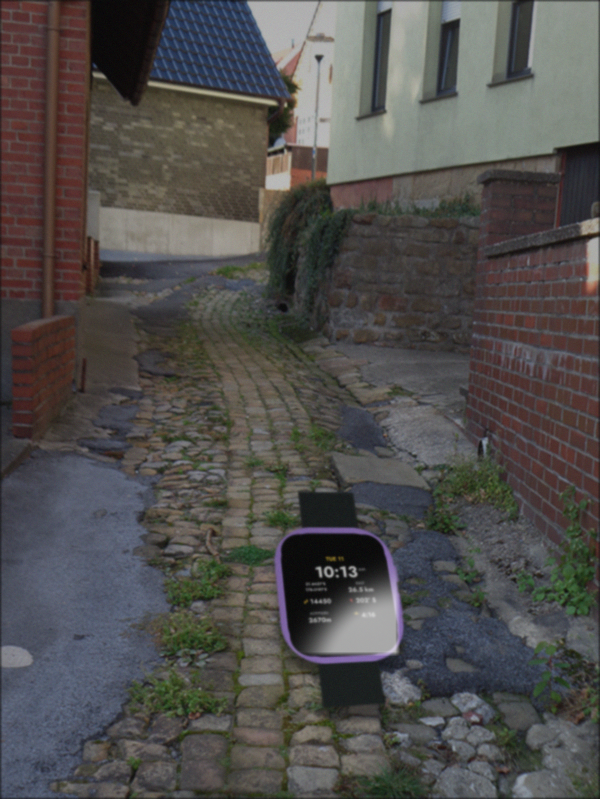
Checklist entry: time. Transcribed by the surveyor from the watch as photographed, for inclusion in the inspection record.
10:13
